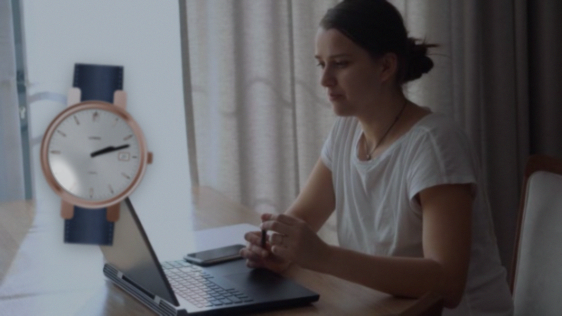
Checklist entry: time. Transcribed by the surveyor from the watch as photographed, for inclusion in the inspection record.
2:12
